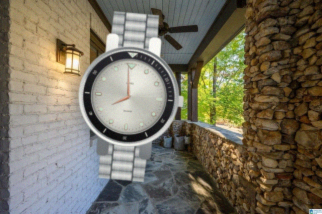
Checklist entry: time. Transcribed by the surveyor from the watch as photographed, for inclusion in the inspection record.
7:59
